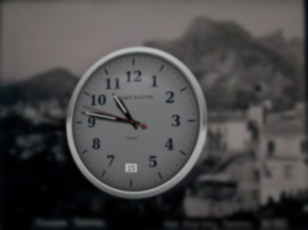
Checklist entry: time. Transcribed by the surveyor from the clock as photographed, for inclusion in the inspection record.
10:46:48
